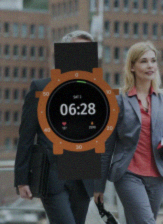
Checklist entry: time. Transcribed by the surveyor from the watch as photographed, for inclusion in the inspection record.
6:28
